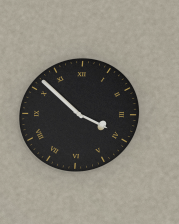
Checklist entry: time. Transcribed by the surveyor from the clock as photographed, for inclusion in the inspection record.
3:52
